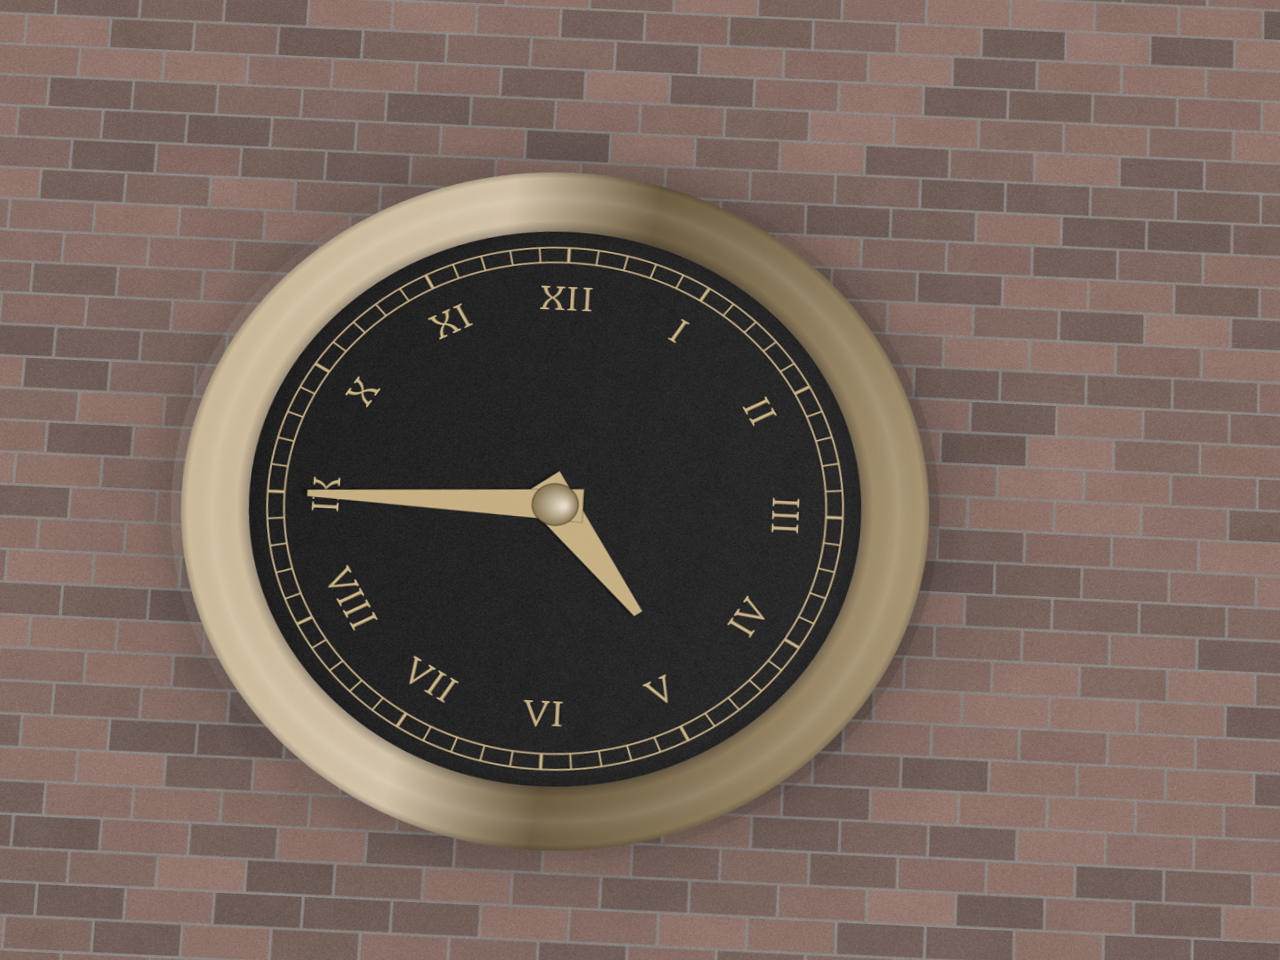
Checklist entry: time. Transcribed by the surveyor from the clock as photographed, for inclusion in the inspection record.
4:45
